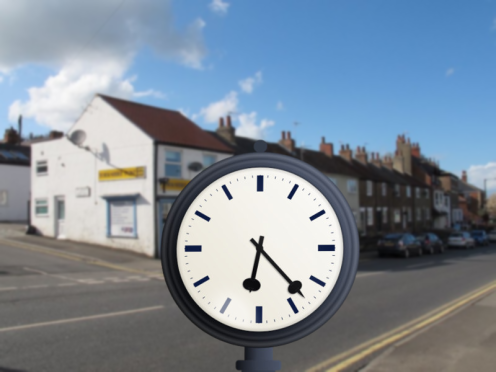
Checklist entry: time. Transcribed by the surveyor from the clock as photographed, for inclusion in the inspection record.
6:23
